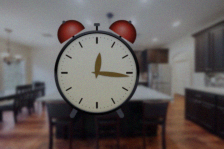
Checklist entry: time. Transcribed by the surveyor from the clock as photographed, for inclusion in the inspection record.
12:16
